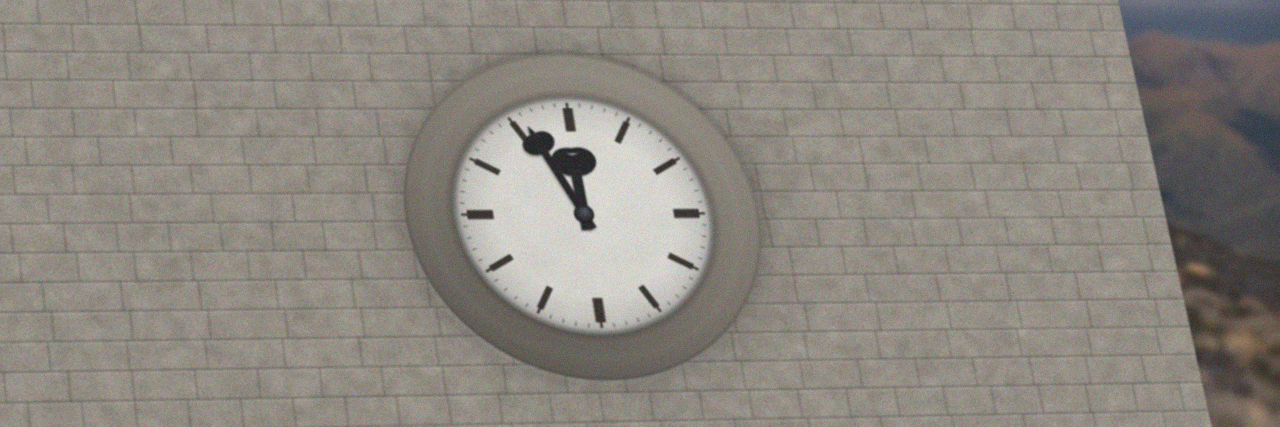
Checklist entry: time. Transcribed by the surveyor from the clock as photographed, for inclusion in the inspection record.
11:56
